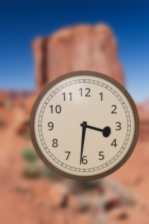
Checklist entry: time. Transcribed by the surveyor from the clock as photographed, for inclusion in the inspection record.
3:31
